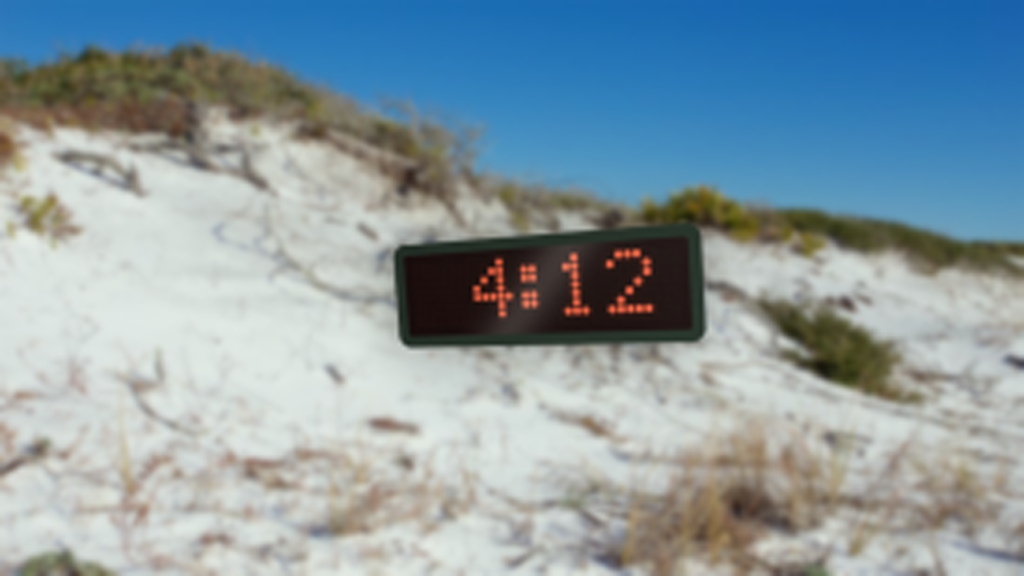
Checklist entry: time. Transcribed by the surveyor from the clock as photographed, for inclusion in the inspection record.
4:12
